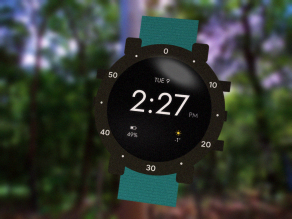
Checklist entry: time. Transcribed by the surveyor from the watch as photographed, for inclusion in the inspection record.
2:27
